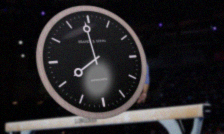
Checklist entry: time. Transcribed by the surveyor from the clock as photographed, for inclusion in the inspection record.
7:59
